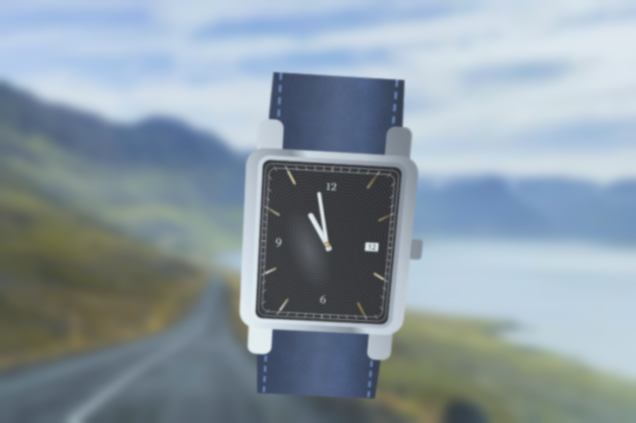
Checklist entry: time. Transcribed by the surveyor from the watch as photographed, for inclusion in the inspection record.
10:58
